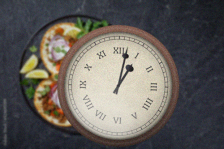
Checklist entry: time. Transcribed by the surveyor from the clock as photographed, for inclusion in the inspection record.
1:02
